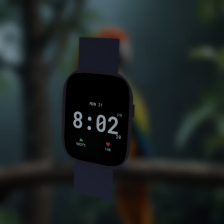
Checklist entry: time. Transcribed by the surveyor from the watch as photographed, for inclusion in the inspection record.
8:02
